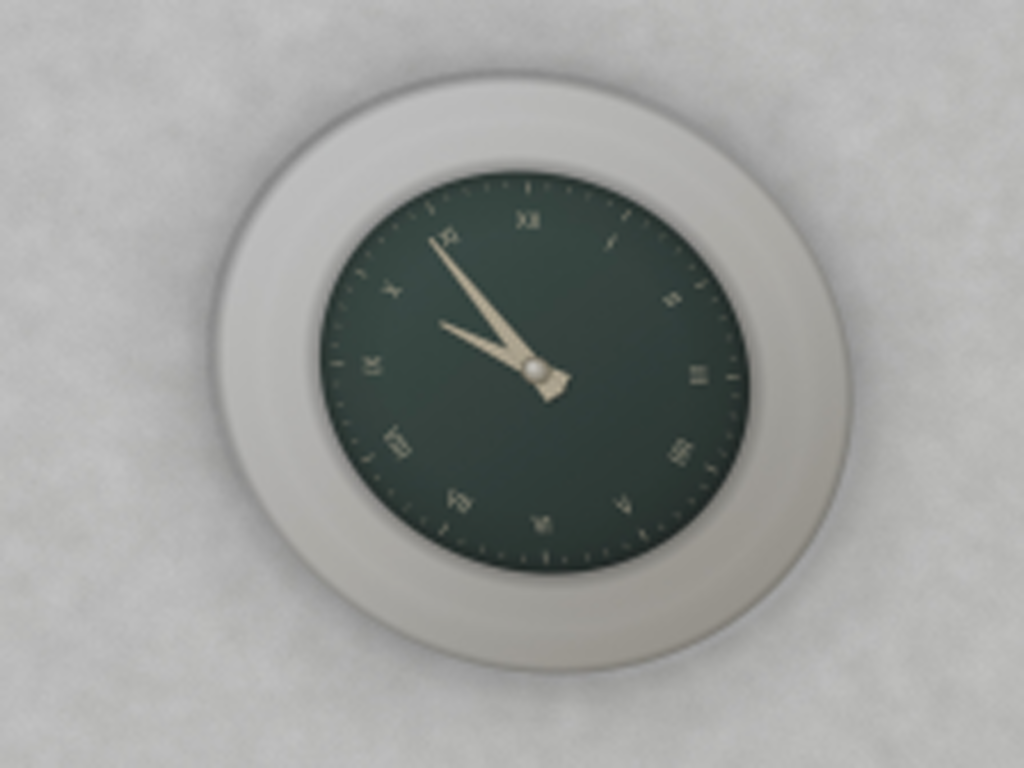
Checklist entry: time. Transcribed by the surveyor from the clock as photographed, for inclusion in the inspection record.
9:54
